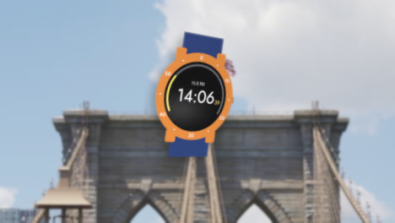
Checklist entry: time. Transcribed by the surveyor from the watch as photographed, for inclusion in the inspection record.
14:06
